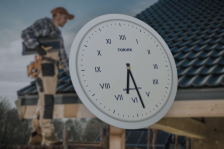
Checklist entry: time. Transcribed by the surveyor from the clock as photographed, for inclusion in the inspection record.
6:28
